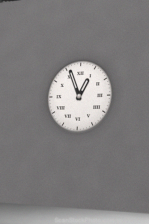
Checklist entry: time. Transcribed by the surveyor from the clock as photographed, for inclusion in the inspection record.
12:56
